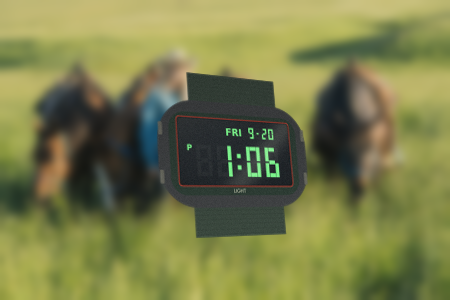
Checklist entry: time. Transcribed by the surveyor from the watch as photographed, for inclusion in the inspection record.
1:06
